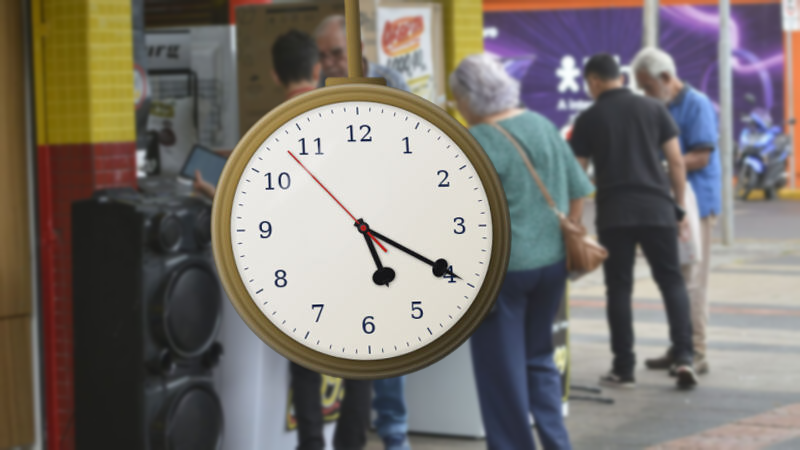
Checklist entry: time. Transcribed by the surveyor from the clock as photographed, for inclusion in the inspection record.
5:19:53
